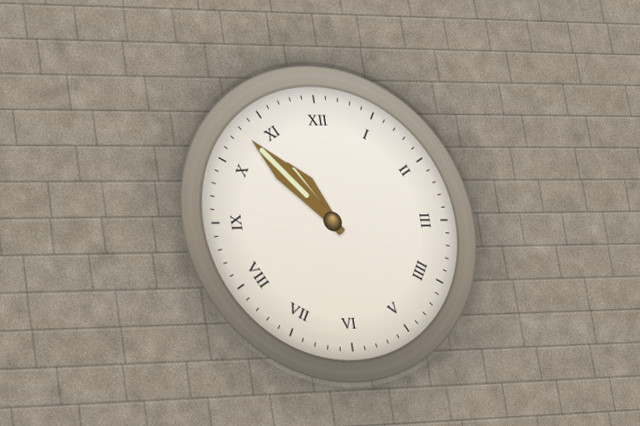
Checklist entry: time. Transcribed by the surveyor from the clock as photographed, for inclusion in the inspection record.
10:53
